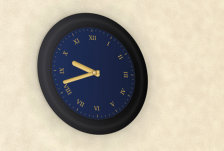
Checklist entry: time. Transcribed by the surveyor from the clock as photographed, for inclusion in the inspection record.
9:42
